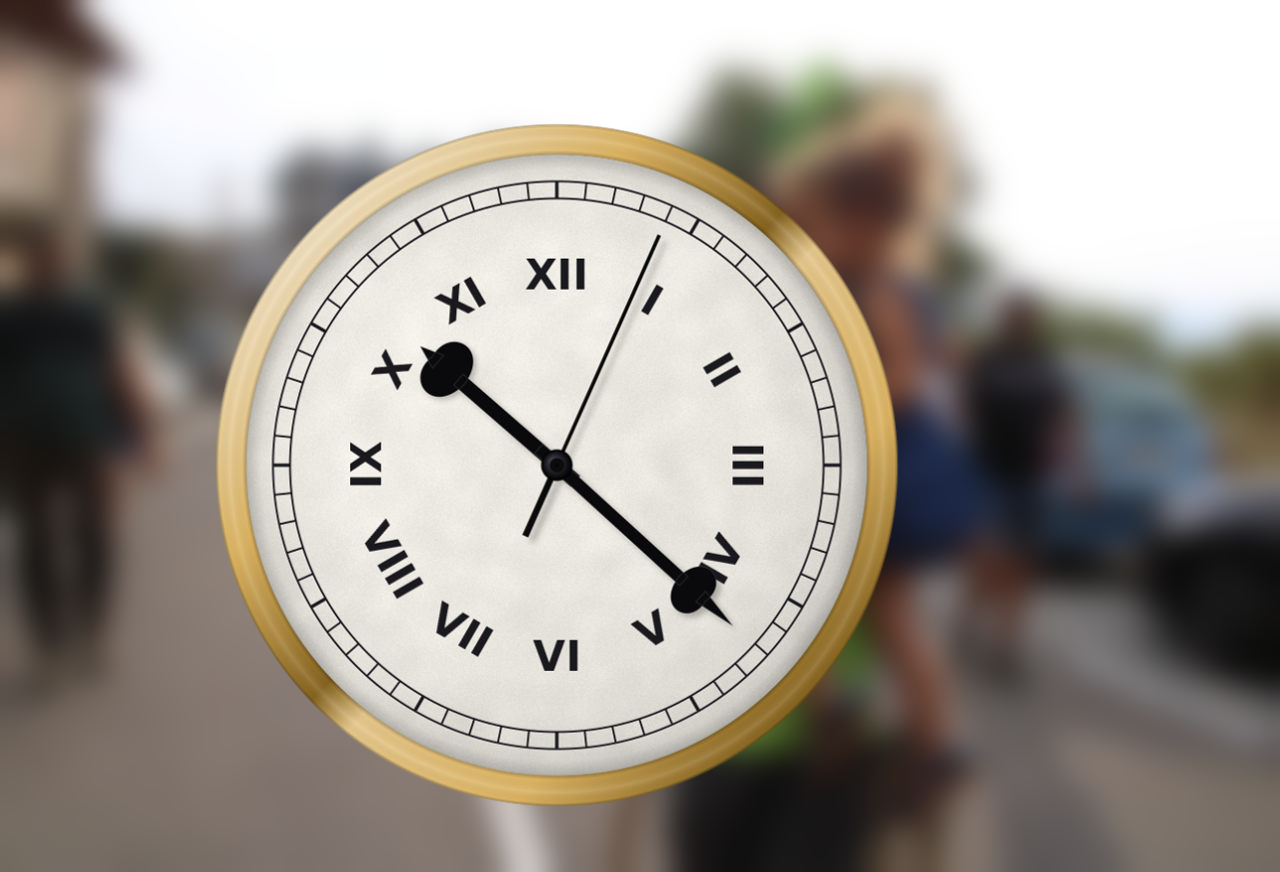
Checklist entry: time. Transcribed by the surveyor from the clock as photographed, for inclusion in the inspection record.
10:22:04
